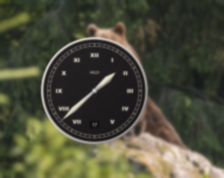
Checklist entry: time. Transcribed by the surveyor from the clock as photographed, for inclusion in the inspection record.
1:38
